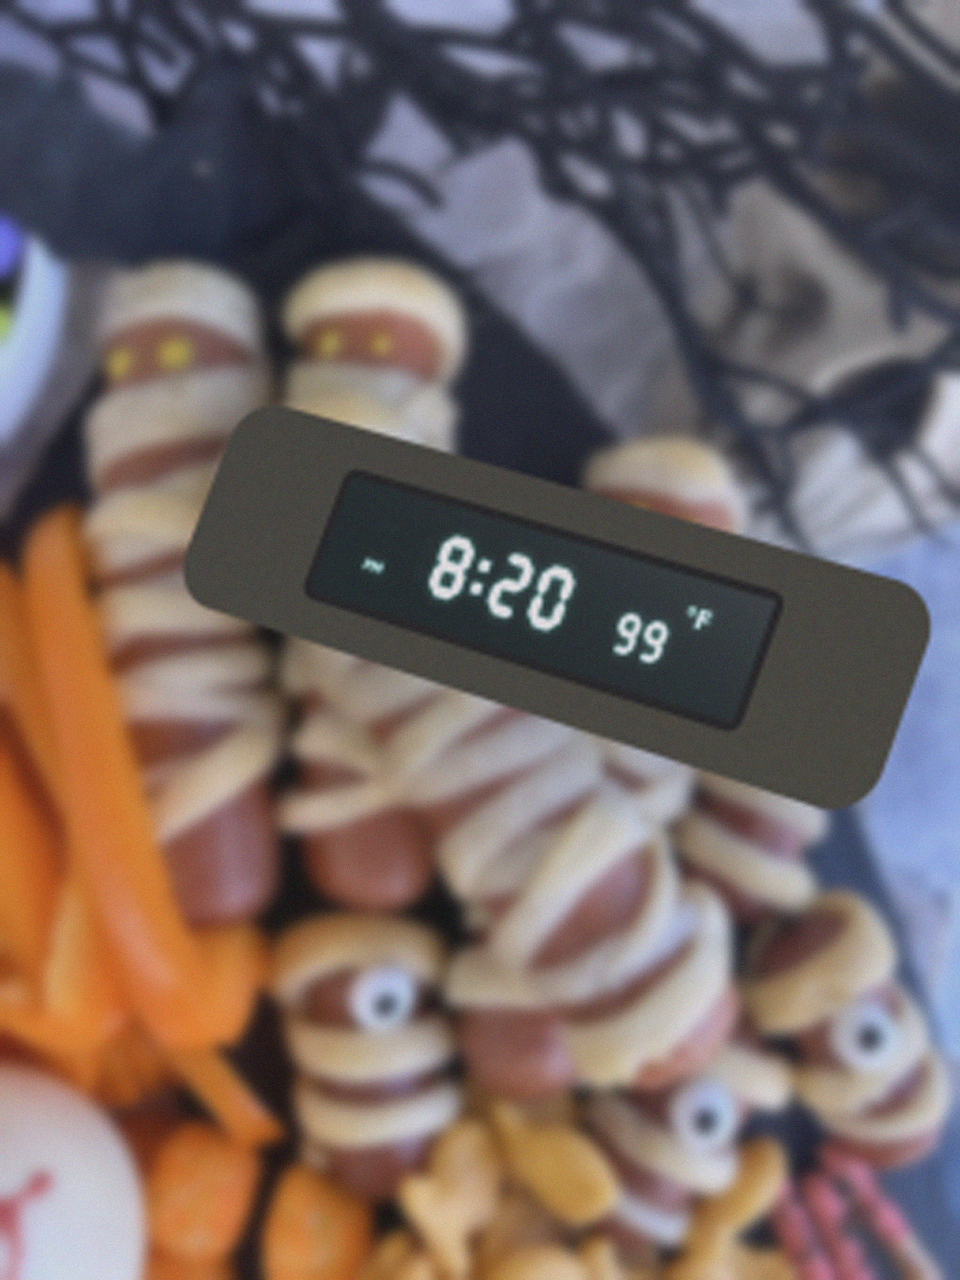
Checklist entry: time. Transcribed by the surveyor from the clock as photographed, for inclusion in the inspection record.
8:20
